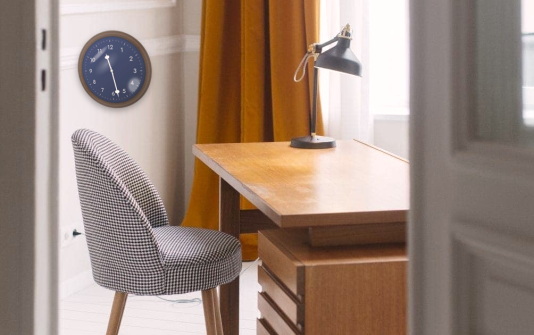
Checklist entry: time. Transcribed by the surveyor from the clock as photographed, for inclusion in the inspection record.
11:28
